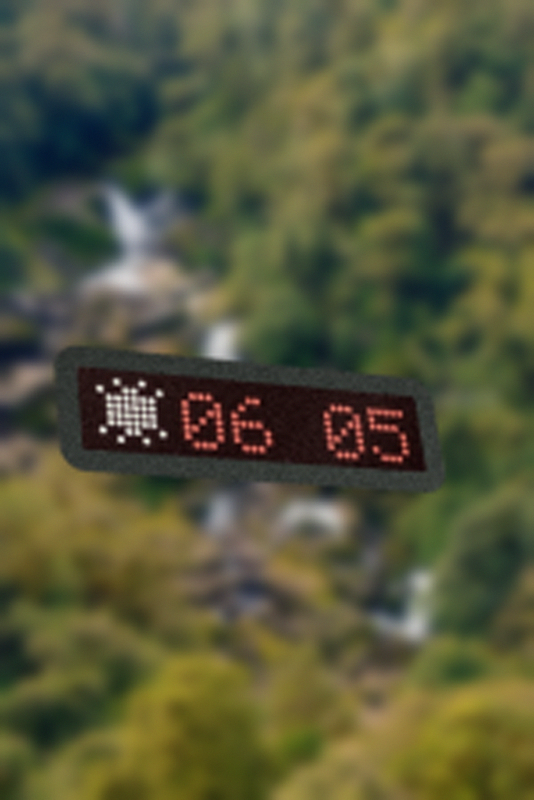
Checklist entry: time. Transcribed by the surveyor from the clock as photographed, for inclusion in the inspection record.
6:05
